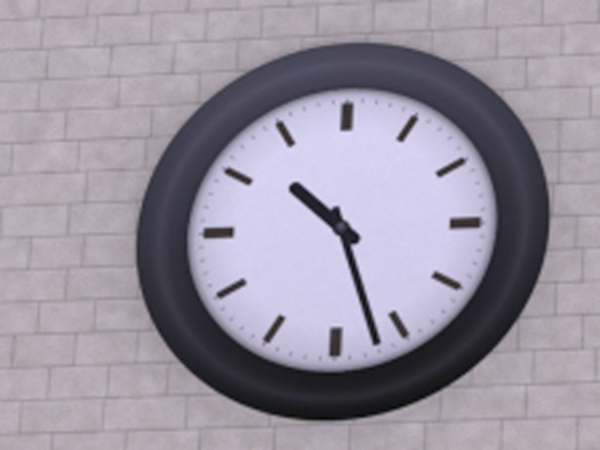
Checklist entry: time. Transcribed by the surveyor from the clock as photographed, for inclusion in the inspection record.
10:27
